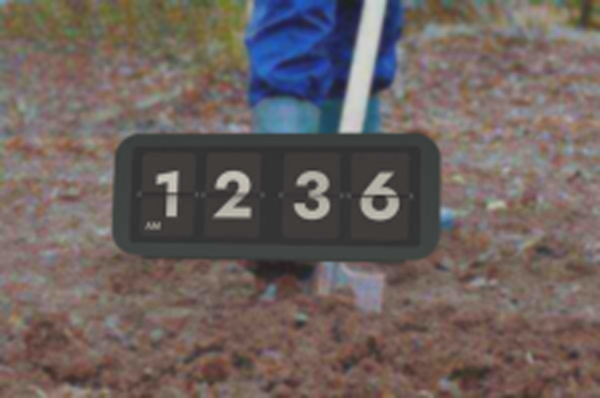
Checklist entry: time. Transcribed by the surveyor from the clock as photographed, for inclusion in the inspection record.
12:36
